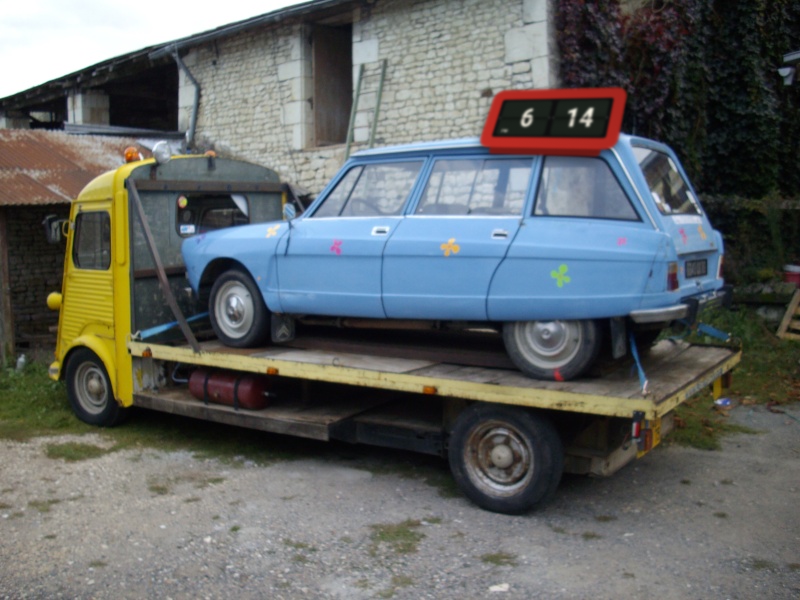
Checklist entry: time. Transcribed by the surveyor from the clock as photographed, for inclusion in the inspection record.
6:14
